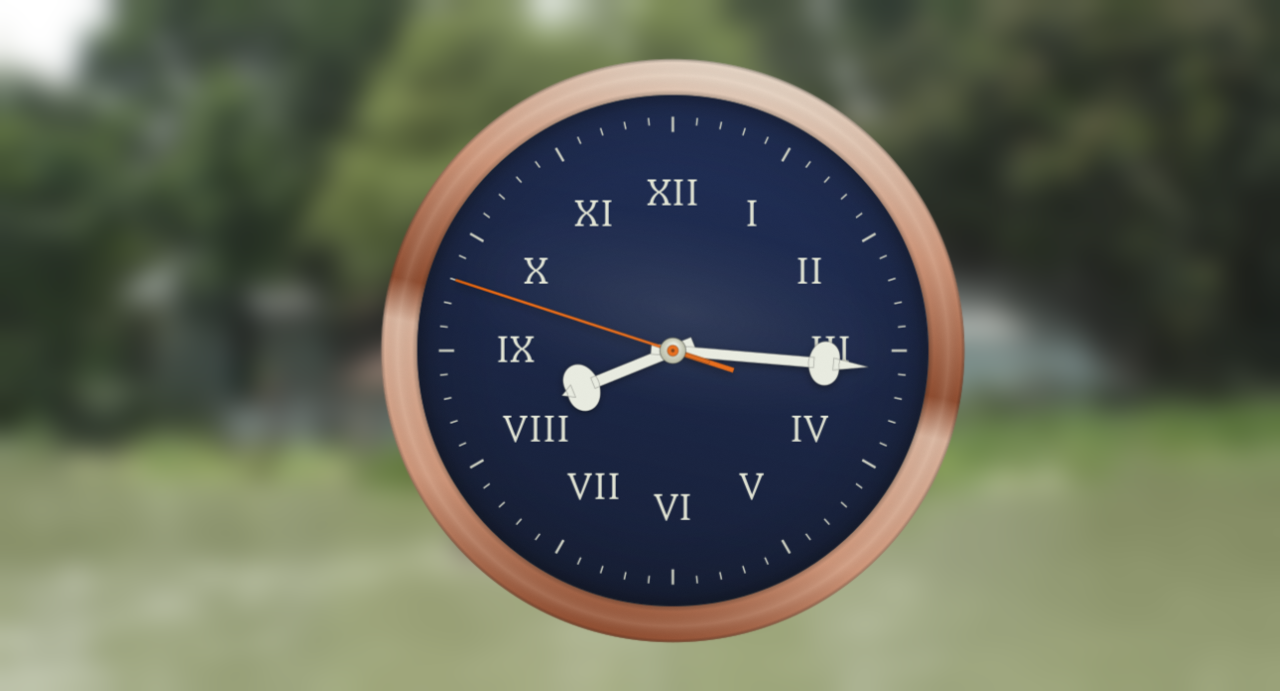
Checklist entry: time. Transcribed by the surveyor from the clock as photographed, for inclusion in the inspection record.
8:15:48
